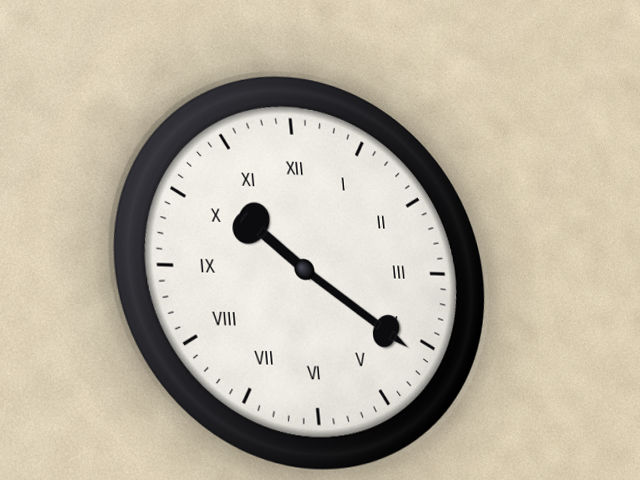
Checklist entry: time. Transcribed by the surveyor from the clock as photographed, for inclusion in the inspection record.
10:21
